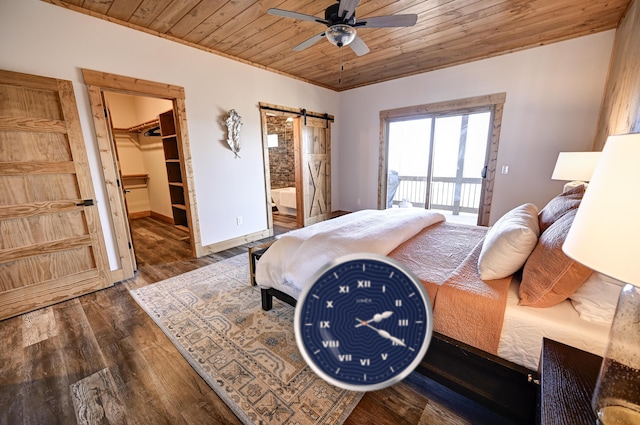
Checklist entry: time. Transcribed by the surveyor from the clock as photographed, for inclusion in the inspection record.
2:20
